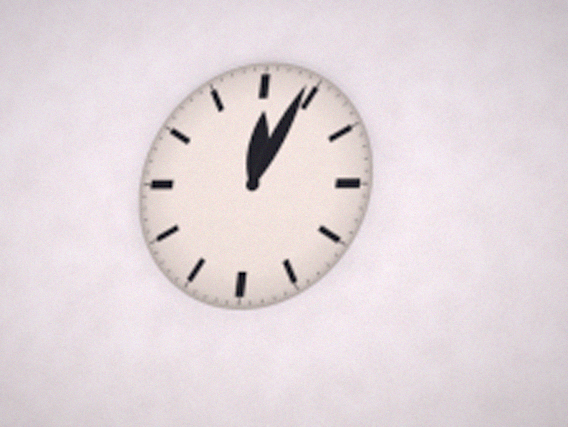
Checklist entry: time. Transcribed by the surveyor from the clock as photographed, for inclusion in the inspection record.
12:04
